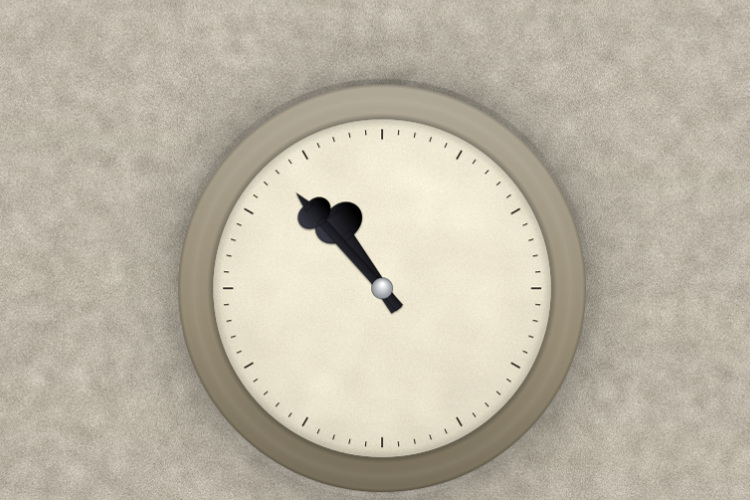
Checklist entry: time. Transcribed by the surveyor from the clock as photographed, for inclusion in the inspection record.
10:53
